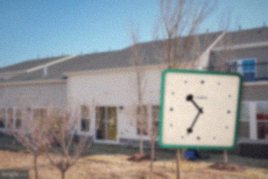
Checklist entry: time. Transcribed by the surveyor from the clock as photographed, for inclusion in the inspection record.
10:34
